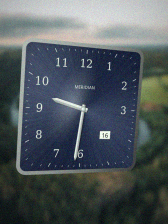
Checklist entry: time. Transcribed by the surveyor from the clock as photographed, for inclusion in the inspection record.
9:31
